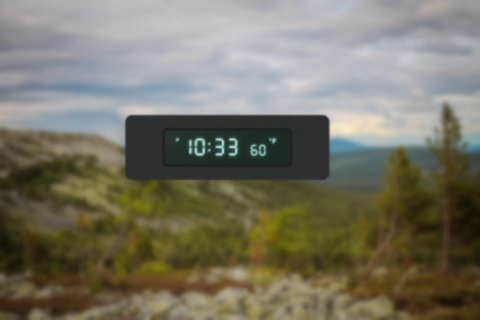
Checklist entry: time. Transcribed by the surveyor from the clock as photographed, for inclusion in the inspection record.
10:33
